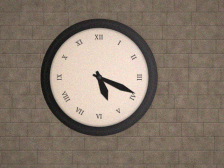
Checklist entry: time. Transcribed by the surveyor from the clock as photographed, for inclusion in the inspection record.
5:19
